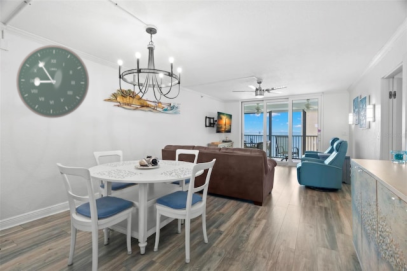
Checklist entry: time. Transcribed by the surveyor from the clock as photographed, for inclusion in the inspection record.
8:54
